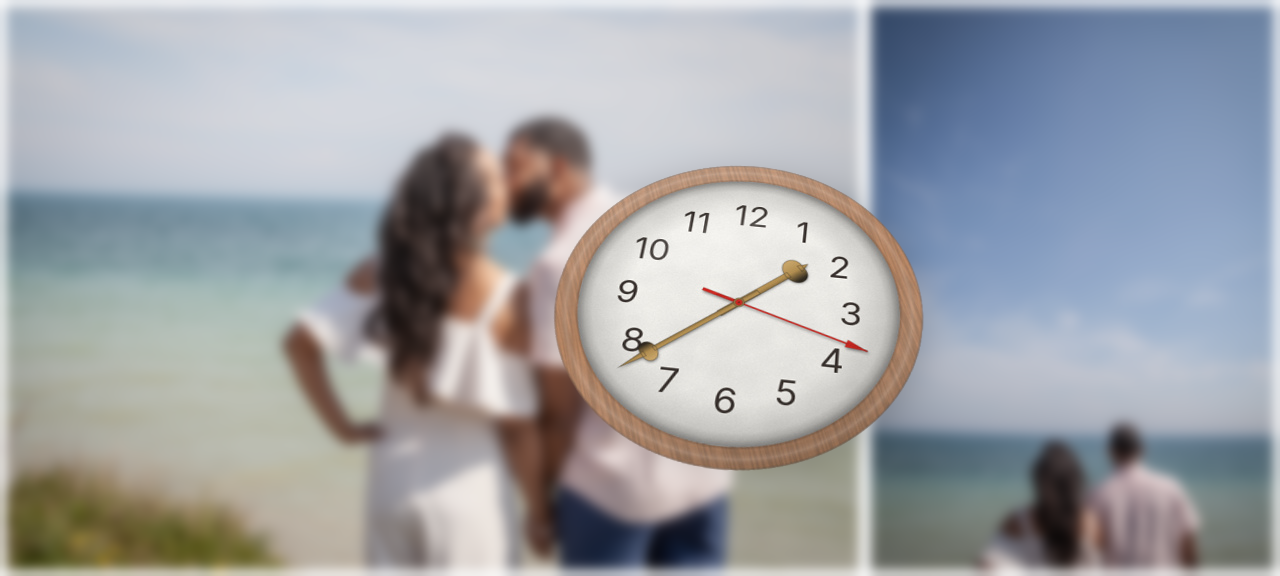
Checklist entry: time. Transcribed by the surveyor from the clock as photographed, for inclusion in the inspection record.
1:38:18
